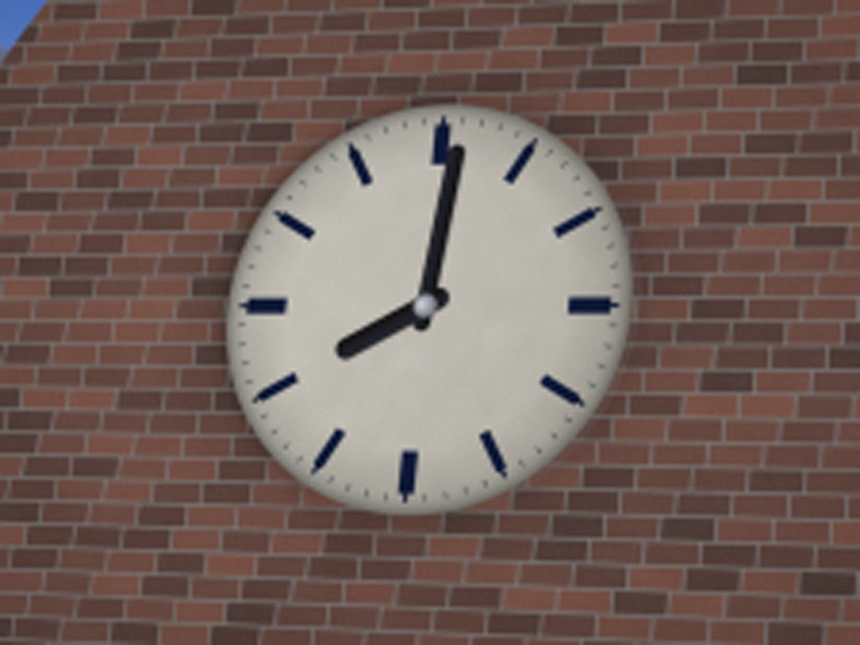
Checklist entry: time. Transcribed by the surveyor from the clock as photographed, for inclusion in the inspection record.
8:01
